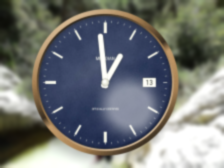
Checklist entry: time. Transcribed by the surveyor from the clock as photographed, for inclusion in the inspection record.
12:59
